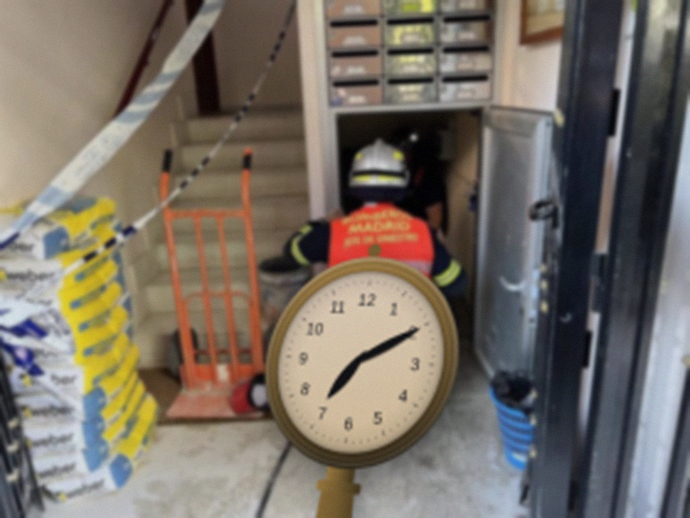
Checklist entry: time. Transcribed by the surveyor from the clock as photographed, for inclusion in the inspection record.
7:10
